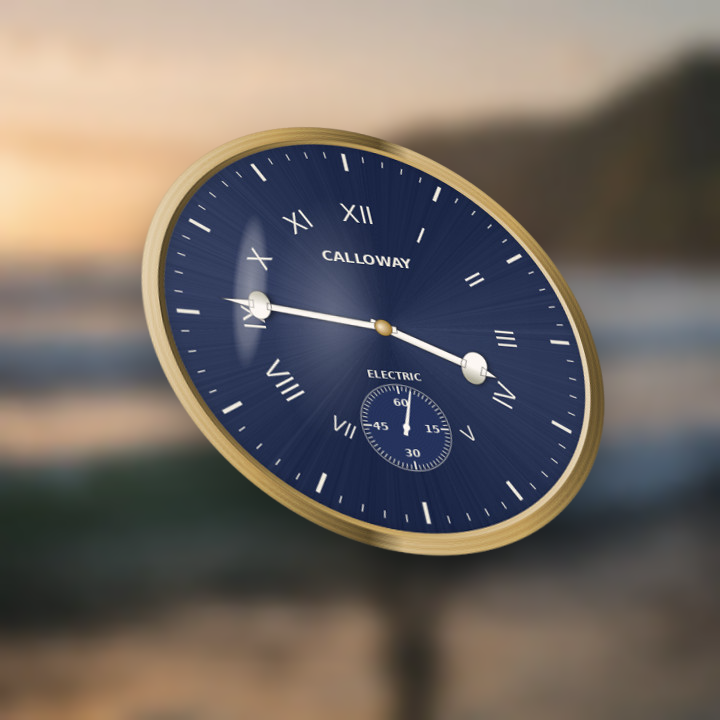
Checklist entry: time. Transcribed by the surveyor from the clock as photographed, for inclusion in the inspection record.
3:46:03
